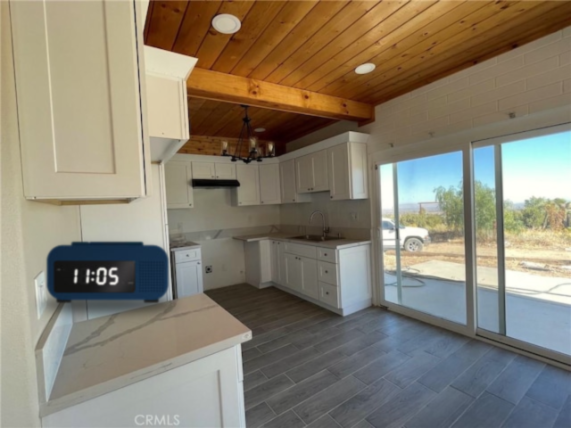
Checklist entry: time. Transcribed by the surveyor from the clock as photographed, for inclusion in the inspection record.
11:05
